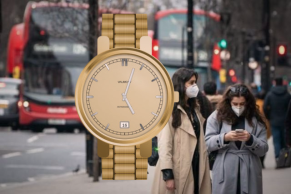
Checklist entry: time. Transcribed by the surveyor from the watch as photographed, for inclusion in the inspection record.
5:03
